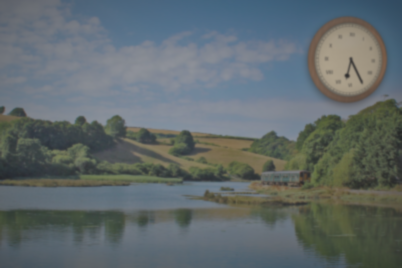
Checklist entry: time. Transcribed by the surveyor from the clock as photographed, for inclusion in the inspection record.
6:25
